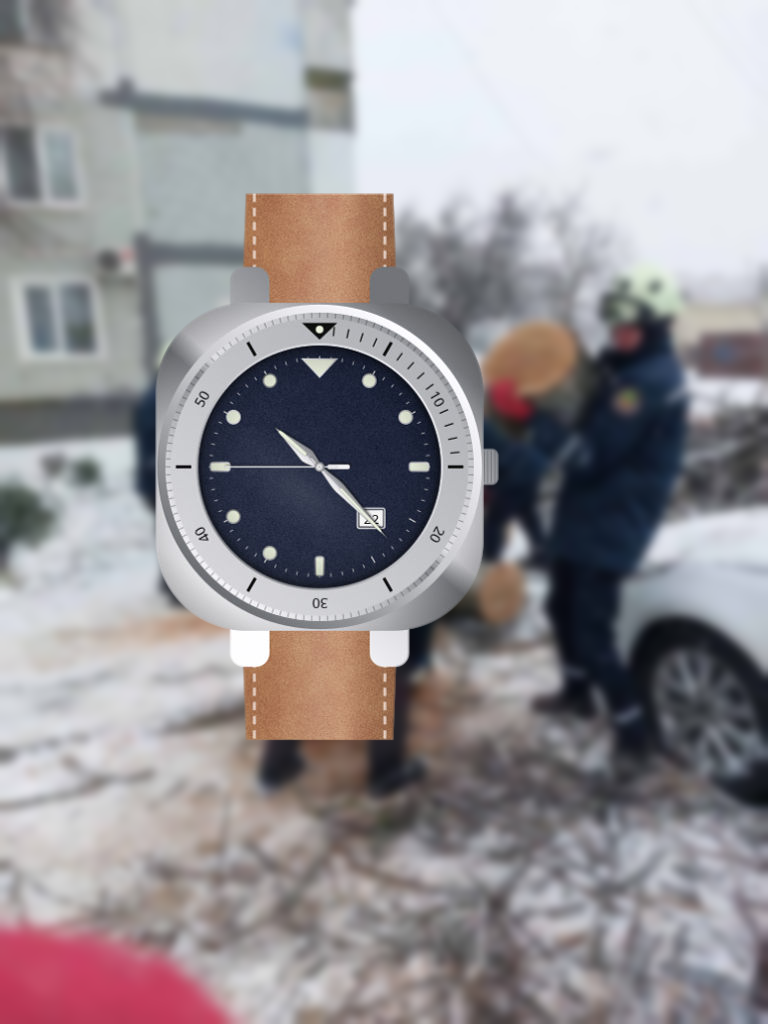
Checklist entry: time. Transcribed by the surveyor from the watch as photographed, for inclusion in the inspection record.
10:22:45
